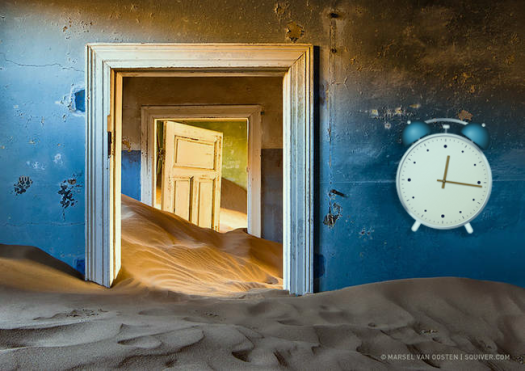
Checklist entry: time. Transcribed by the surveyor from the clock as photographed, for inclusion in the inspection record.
12:16
